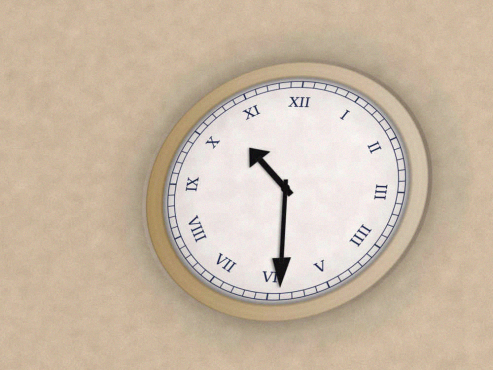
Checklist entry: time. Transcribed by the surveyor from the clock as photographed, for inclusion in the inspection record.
10:29
